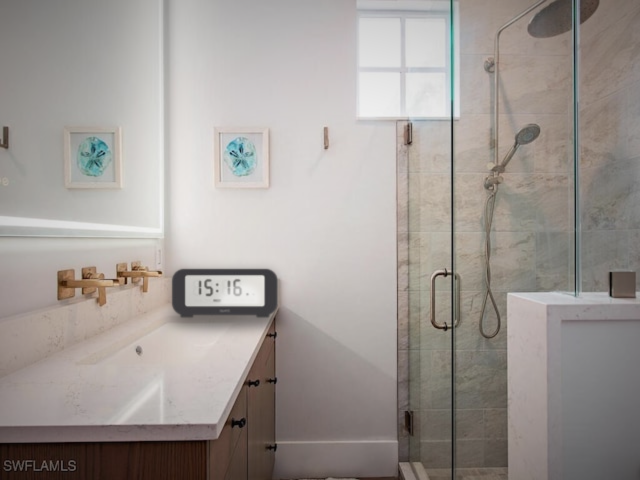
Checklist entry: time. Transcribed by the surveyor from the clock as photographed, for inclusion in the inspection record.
15:16
